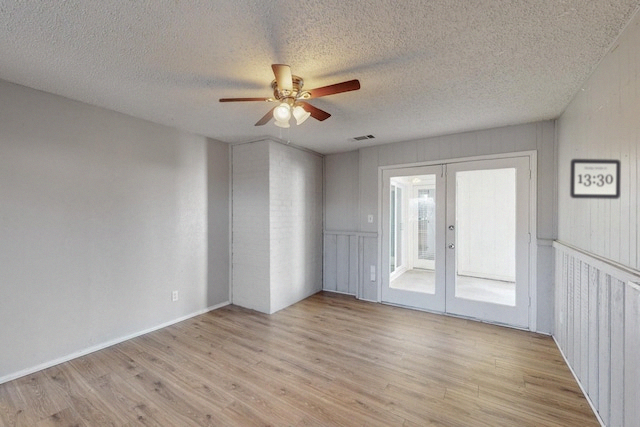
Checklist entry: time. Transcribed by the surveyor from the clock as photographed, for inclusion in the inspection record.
13:30
